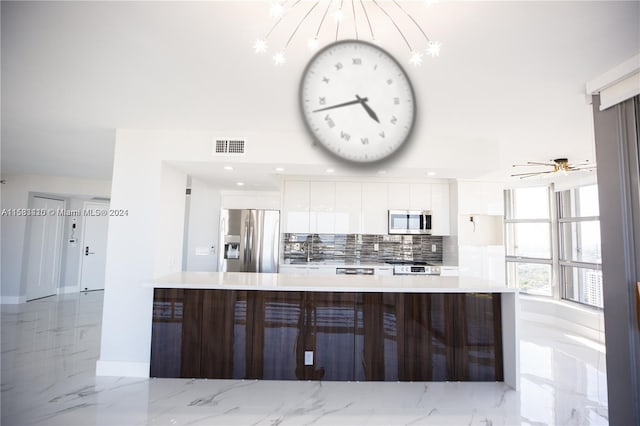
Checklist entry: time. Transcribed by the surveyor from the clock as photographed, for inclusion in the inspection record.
4:43
